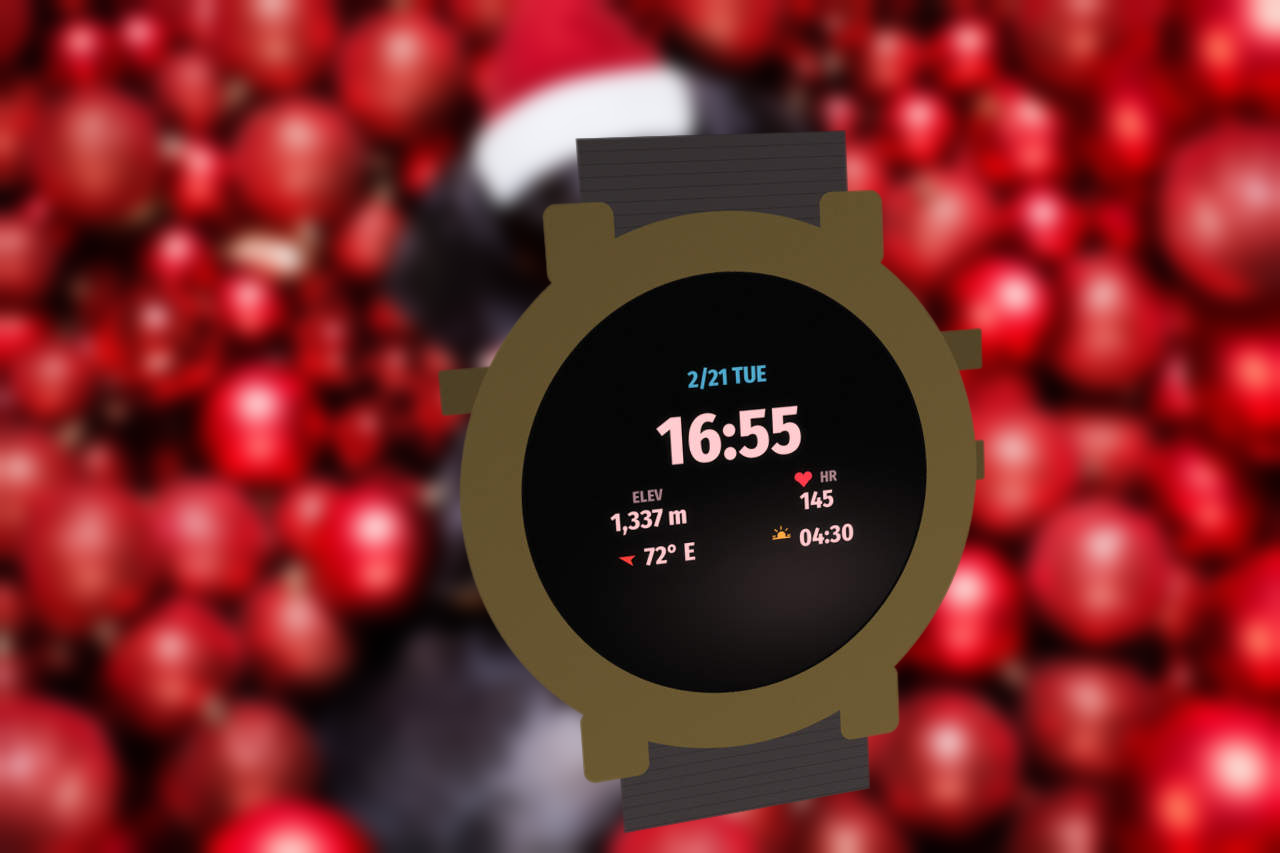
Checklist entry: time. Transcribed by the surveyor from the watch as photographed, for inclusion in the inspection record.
16:55
